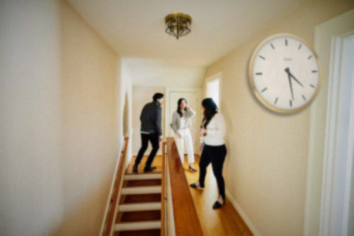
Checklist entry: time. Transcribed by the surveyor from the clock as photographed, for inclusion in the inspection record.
4:29
